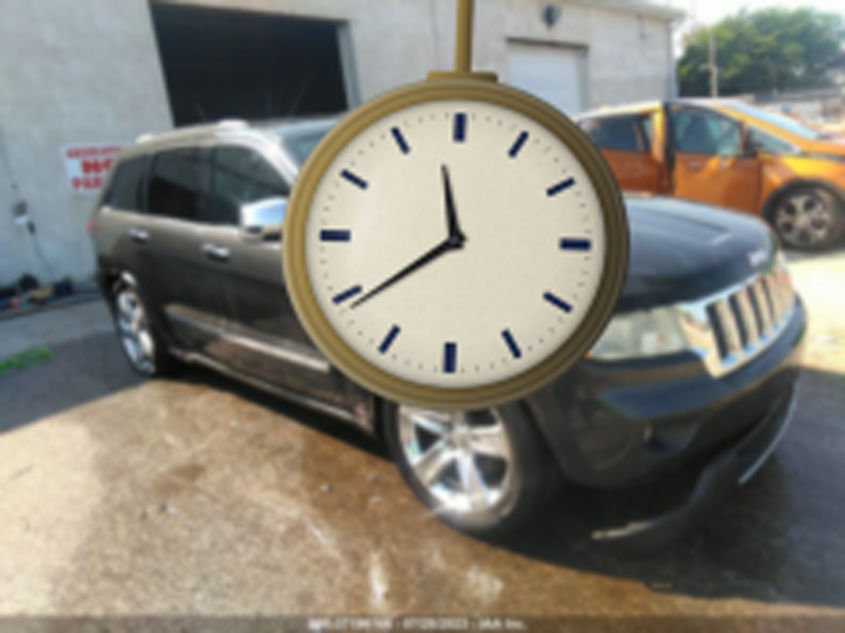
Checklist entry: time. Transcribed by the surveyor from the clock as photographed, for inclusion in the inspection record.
11:39
